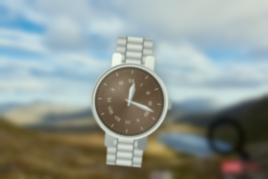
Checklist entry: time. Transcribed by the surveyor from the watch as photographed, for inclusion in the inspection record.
12:18
